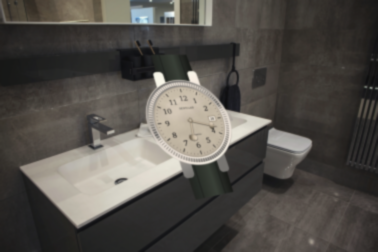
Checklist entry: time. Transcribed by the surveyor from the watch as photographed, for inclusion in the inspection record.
6:18
